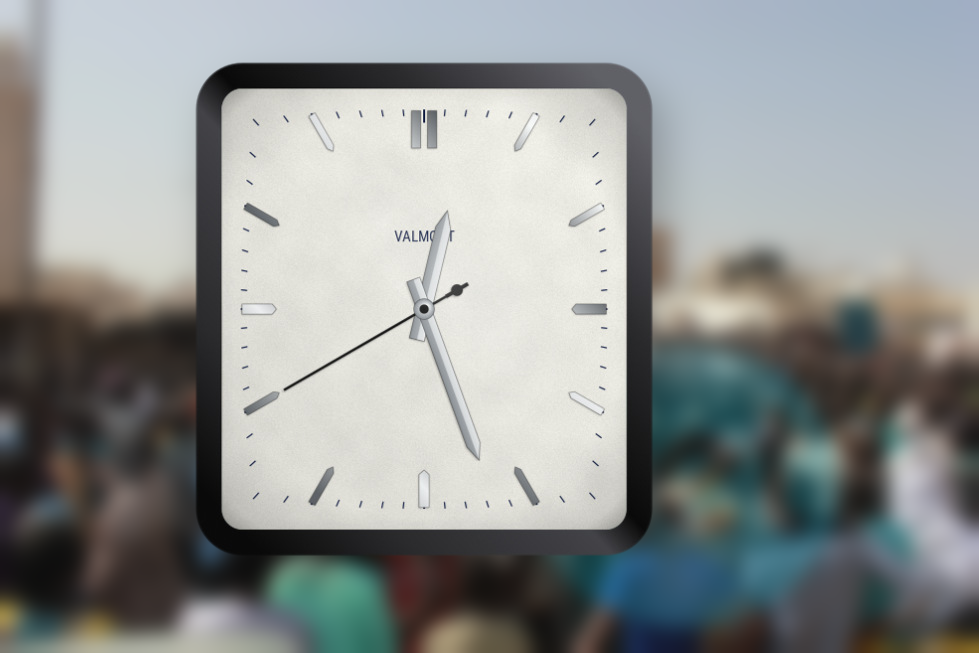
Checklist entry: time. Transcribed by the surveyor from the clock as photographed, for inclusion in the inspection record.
12:26:40
